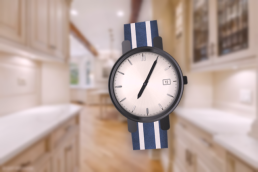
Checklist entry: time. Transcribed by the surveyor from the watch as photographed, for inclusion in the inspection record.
7:05
